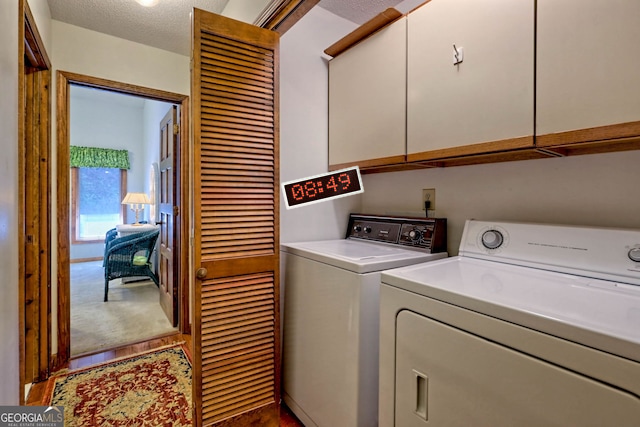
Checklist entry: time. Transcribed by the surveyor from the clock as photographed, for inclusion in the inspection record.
8:49
